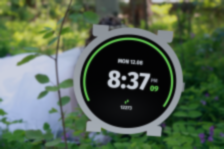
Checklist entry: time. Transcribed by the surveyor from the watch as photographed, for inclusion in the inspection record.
8:37
